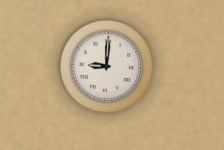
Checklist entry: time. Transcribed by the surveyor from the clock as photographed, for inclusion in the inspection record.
9:00
